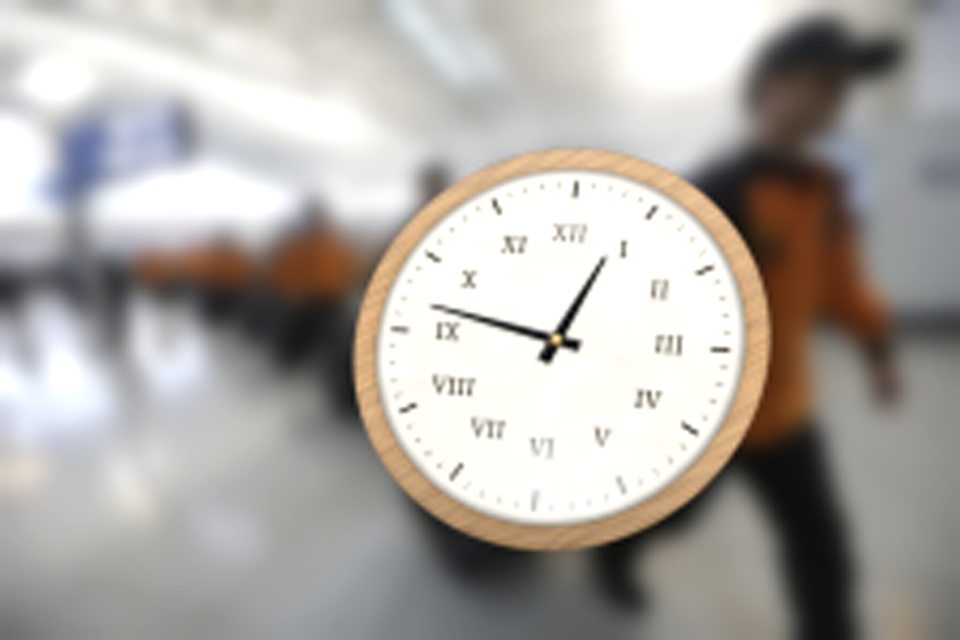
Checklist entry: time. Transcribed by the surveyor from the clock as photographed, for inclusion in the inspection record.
12:47
